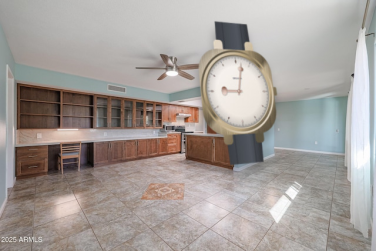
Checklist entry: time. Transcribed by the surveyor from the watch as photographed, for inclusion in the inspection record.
9:02
